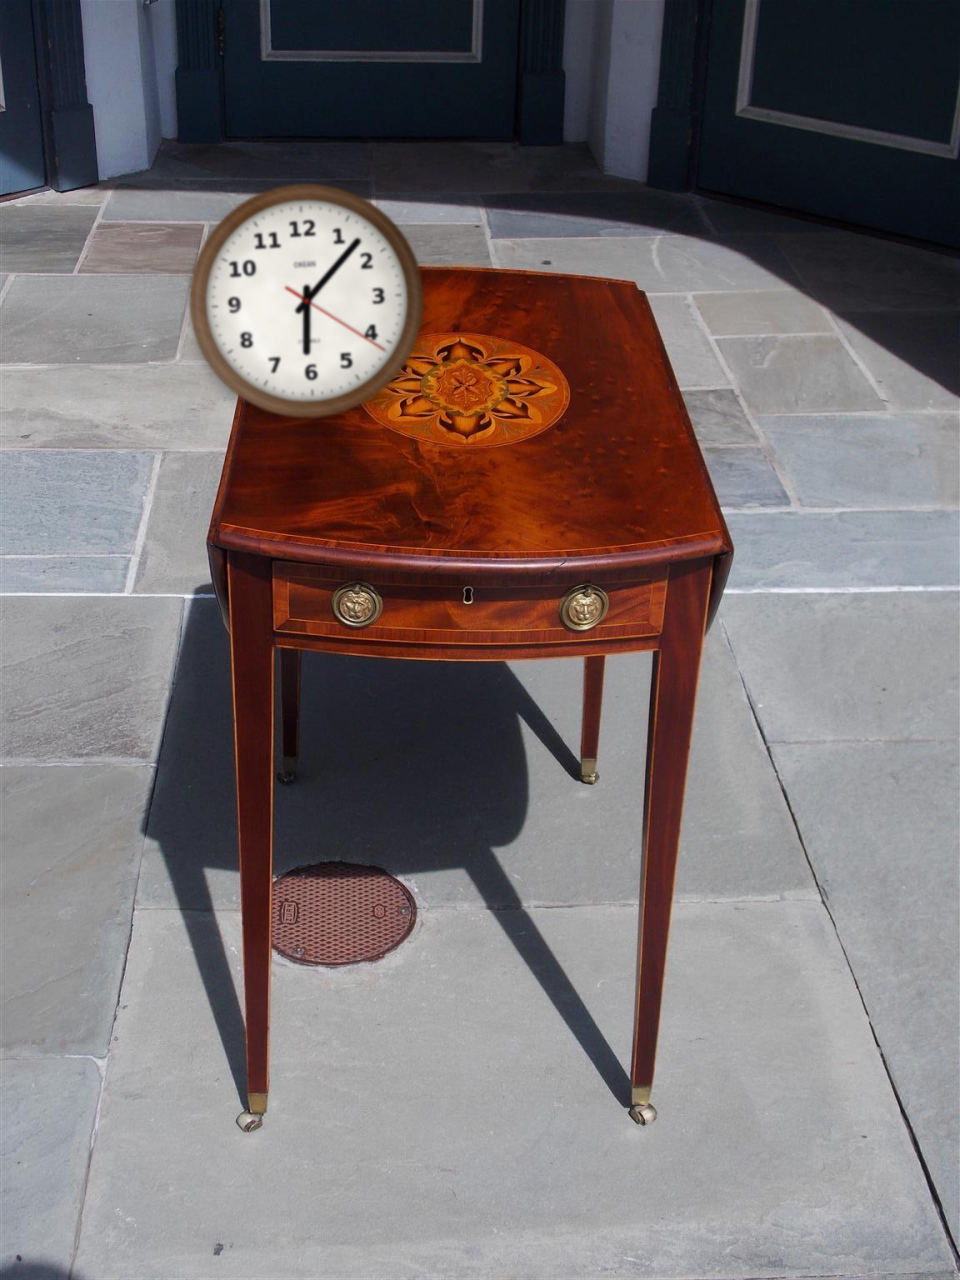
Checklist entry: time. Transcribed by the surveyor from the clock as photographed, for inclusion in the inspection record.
6:07:21
